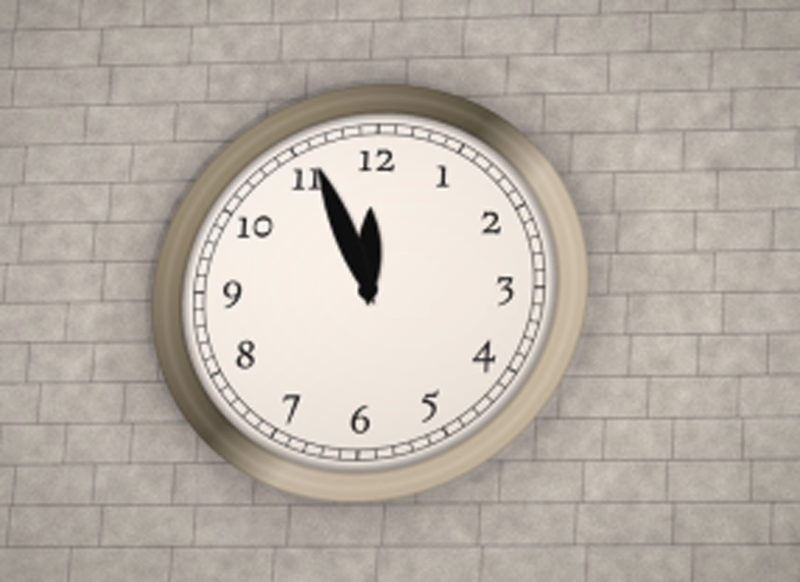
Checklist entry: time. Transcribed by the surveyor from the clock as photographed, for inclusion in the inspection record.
11:56
